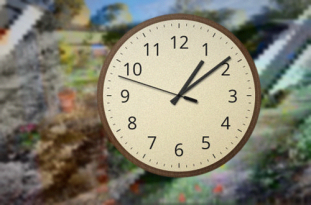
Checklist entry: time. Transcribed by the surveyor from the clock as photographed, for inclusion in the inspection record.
1:08:48
